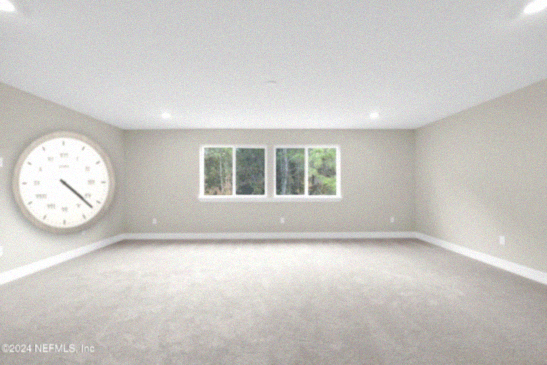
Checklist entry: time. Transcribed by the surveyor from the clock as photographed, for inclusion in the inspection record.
4:22
